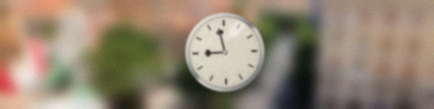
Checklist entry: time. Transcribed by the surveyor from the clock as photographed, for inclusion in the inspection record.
8:58
